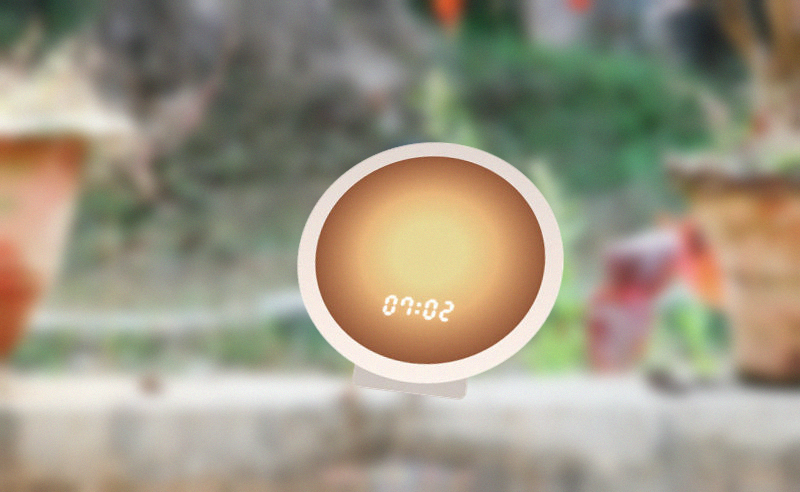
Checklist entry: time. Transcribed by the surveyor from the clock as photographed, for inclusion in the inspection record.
7:02
